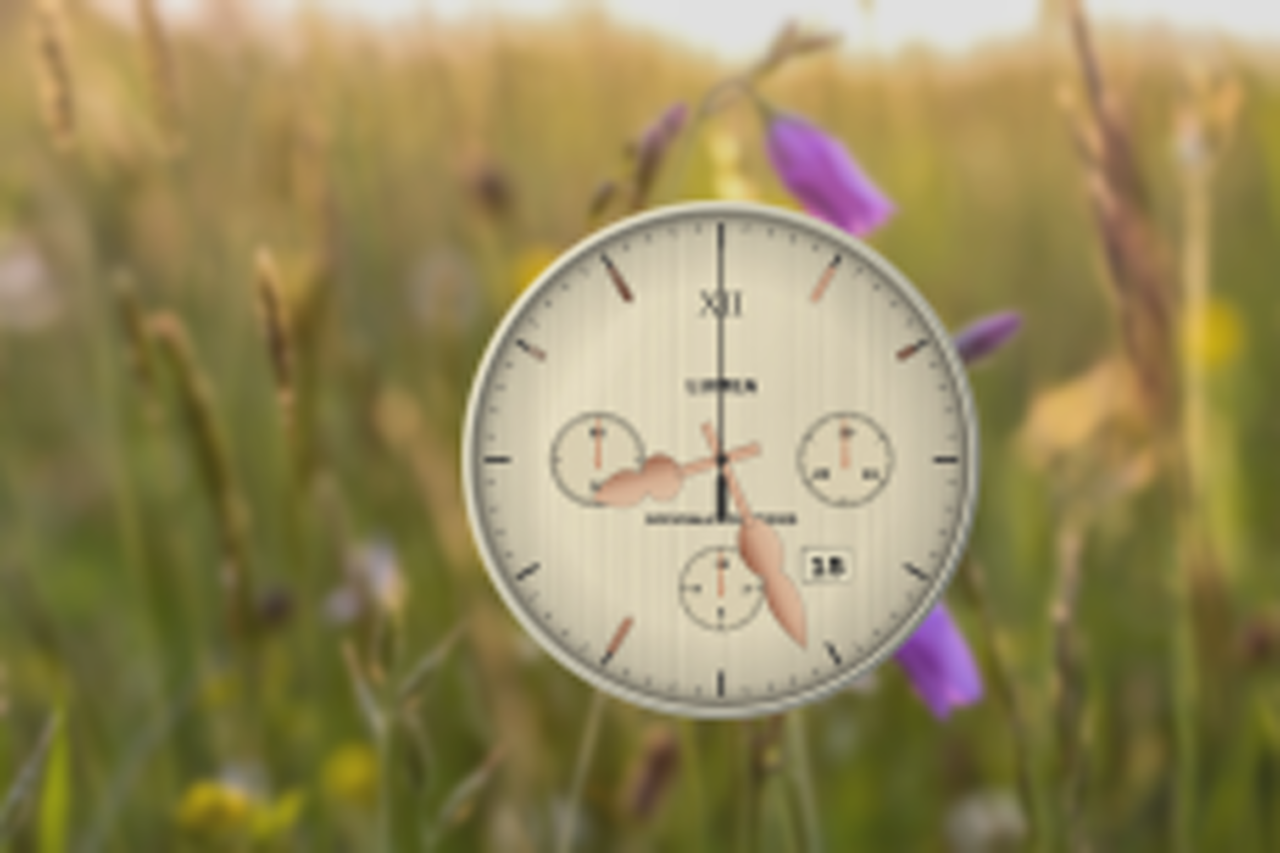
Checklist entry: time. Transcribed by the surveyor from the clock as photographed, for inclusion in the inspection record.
8:26
